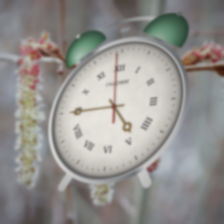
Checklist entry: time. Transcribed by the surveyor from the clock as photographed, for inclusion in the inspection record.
4:44:59
